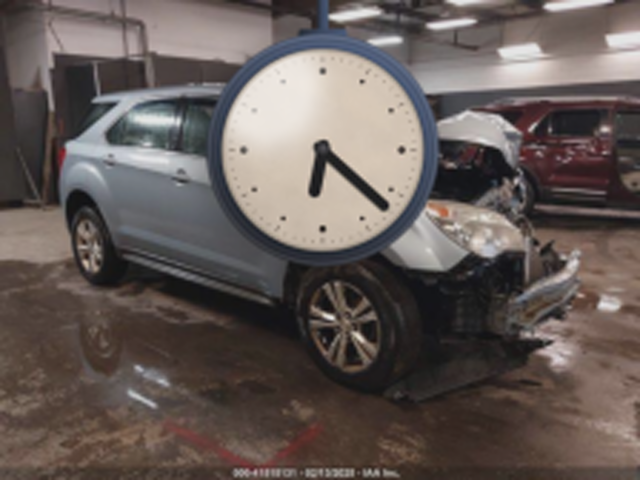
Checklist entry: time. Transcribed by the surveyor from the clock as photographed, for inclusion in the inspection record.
6:22
